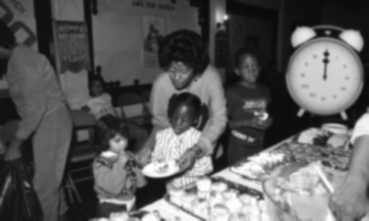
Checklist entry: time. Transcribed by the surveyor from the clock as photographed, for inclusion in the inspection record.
12:00
